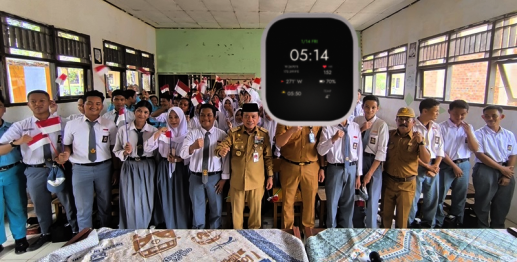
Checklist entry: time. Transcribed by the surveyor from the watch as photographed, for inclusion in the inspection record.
5:14
